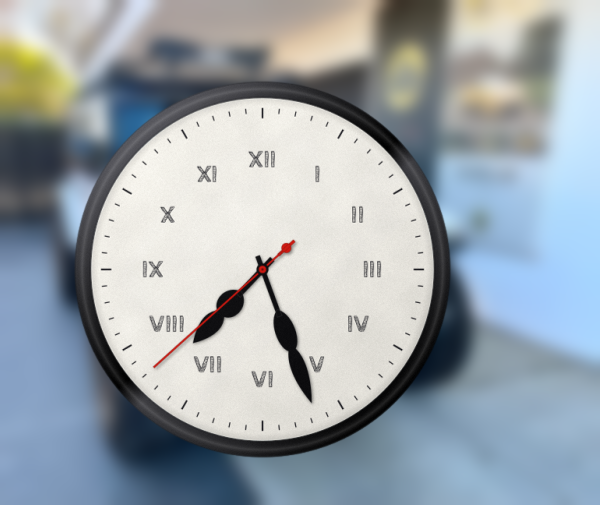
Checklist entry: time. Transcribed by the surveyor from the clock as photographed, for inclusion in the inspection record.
7:26:38
